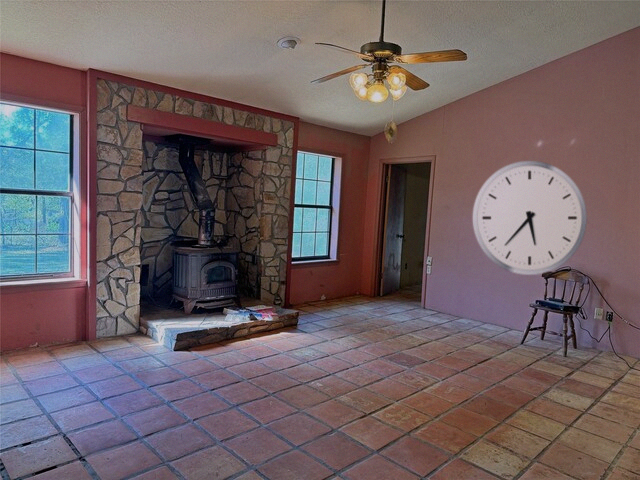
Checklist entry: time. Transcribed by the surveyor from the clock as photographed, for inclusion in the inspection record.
5:37
